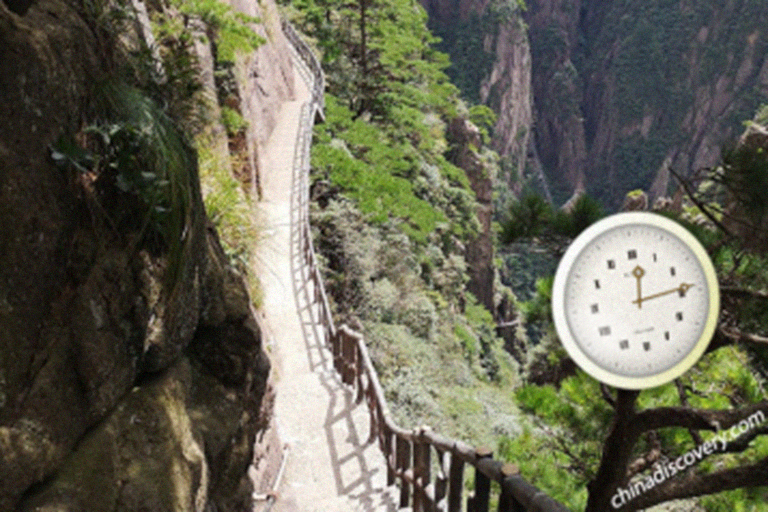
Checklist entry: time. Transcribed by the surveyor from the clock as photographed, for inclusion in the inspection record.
12:14
